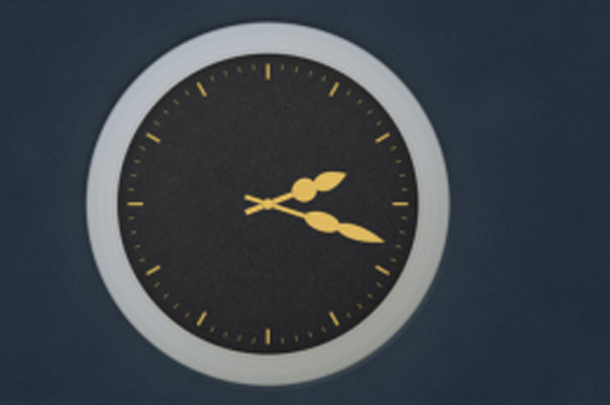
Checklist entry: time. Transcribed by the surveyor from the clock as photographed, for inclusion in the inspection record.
2:18
